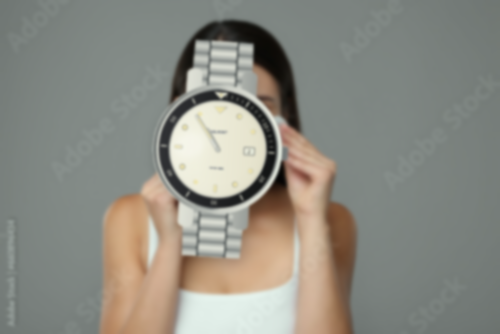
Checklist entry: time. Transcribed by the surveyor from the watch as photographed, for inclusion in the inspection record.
10:54
